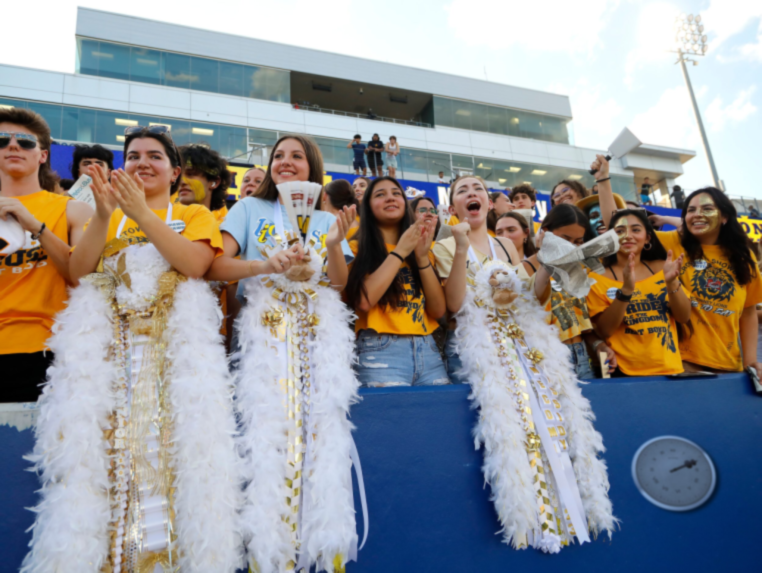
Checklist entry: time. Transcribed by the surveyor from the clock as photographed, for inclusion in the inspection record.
2:11
